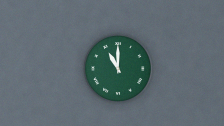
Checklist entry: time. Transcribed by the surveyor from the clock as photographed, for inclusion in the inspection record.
11:00
